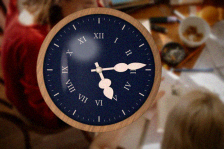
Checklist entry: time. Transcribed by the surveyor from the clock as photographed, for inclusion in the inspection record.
5:14
